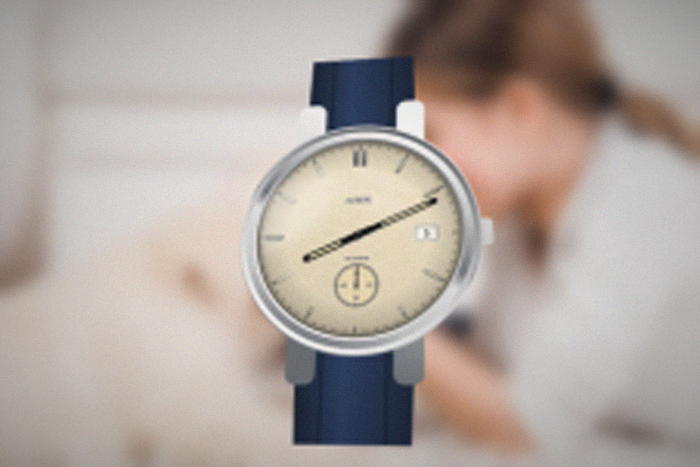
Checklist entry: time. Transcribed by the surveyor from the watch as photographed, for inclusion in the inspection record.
8:11
